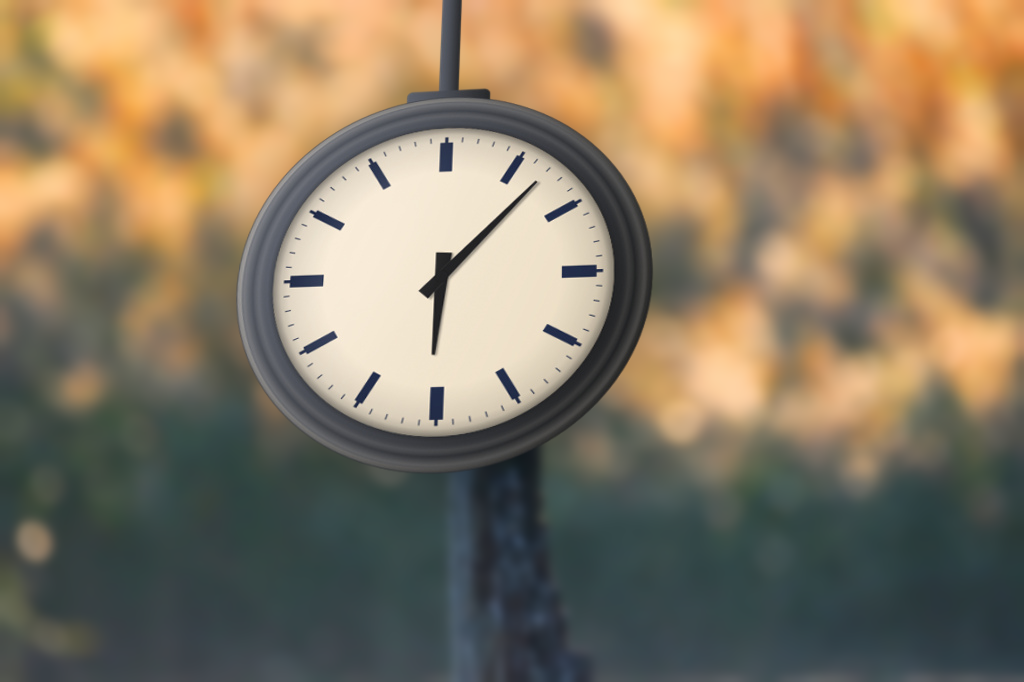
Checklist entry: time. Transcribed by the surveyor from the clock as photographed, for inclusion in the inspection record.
6:07
